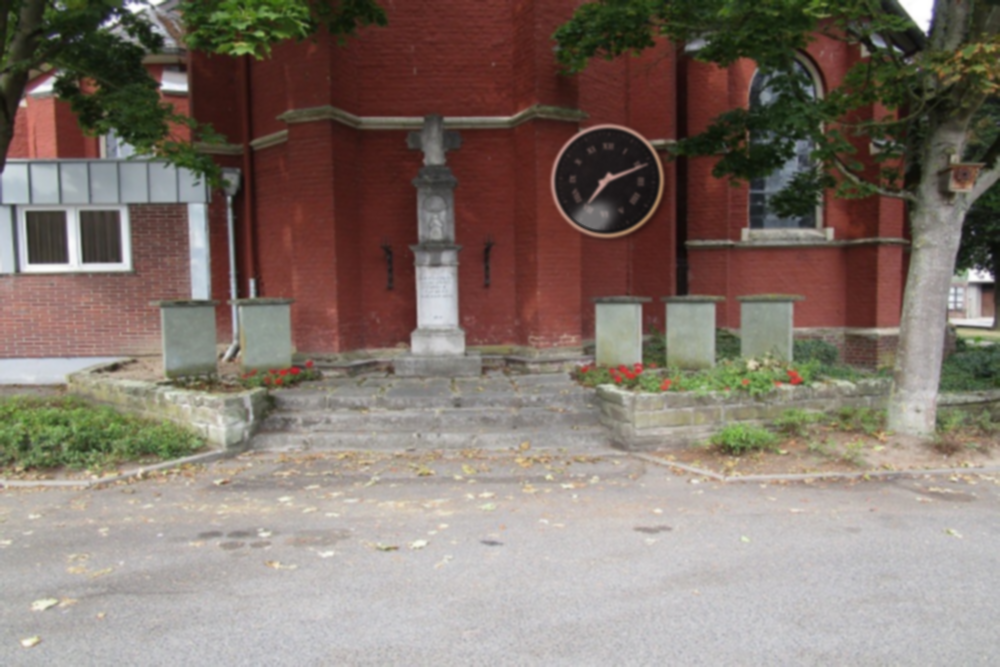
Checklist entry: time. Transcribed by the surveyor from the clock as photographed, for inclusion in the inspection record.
7:11
